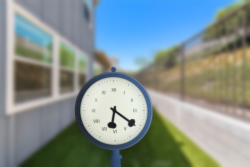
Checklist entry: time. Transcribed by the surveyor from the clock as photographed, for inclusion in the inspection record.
6:21
